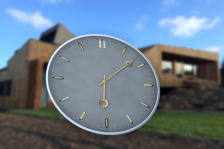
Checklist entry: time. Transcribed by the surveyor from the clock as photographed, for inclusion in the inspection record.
6:08
